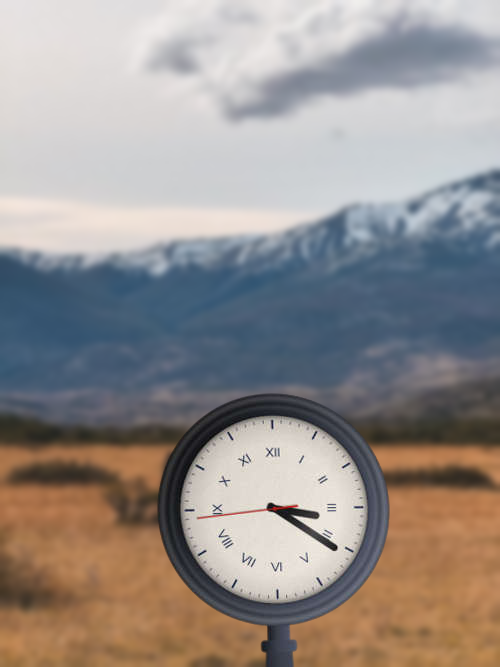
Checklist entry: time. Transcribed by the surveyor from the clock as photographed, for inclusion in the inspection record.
3:20:44
